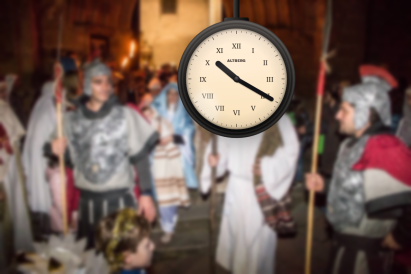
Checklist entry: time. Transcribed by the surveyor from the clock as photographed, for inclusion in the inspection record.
10:20
